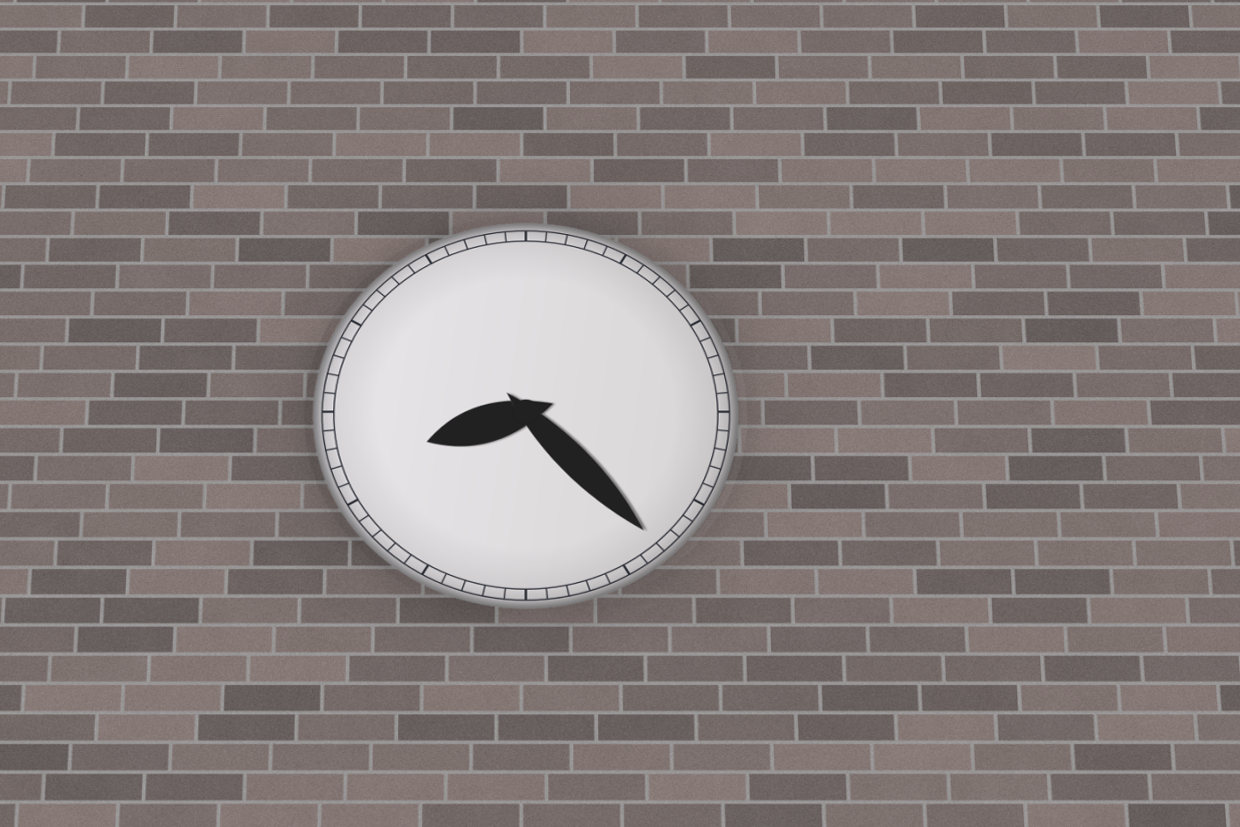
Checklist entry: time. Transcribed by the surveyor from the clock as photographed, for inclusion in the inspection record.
8:23
